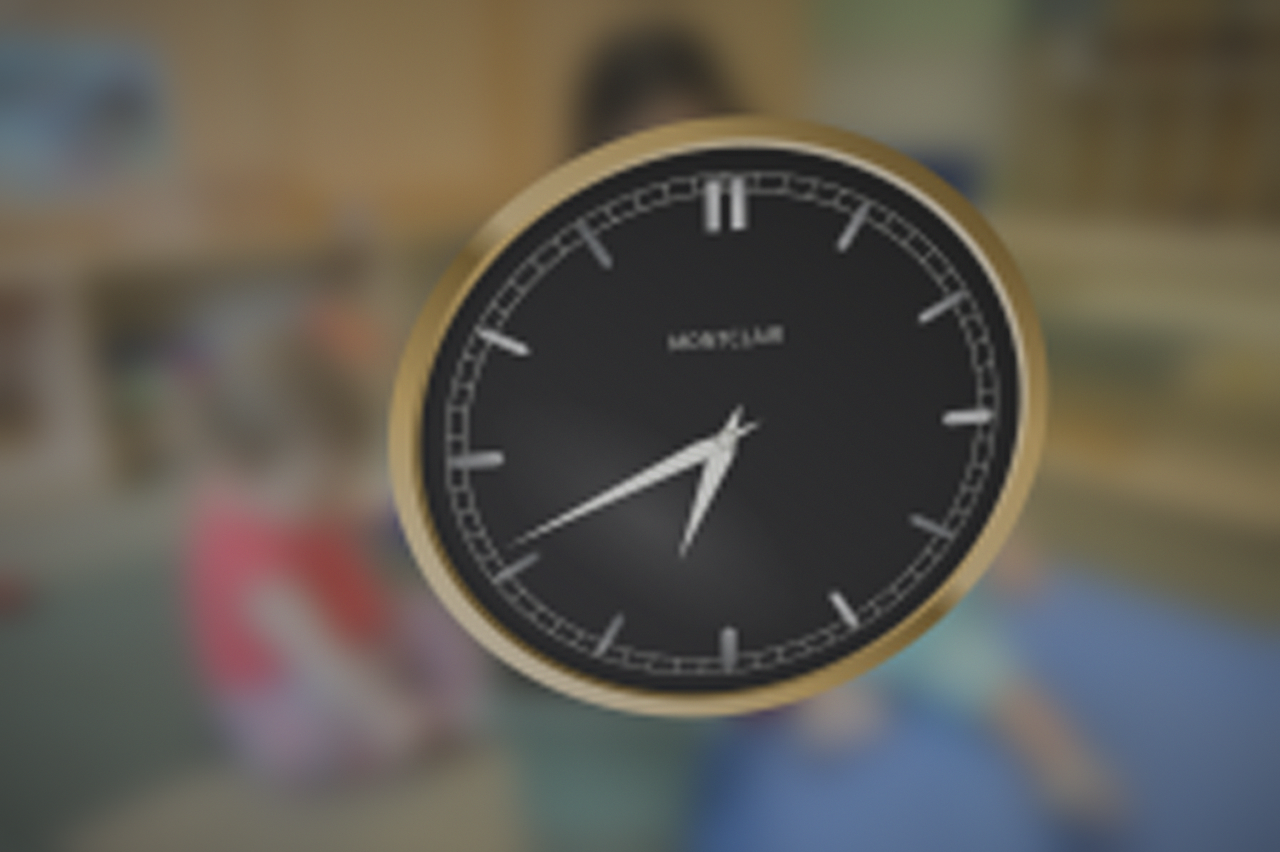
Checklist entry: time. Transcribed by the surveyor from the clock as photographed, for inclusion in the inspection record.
6:41
